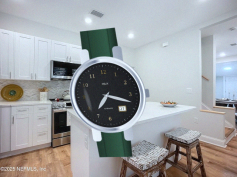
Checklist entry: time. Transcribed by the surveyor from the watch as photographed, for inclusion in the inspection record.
7:18
